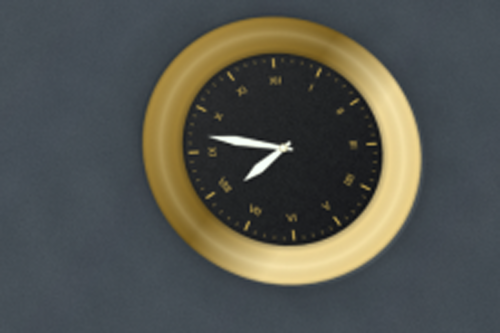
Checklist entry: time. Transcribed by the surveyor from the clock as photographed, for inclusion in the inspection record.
7:47
